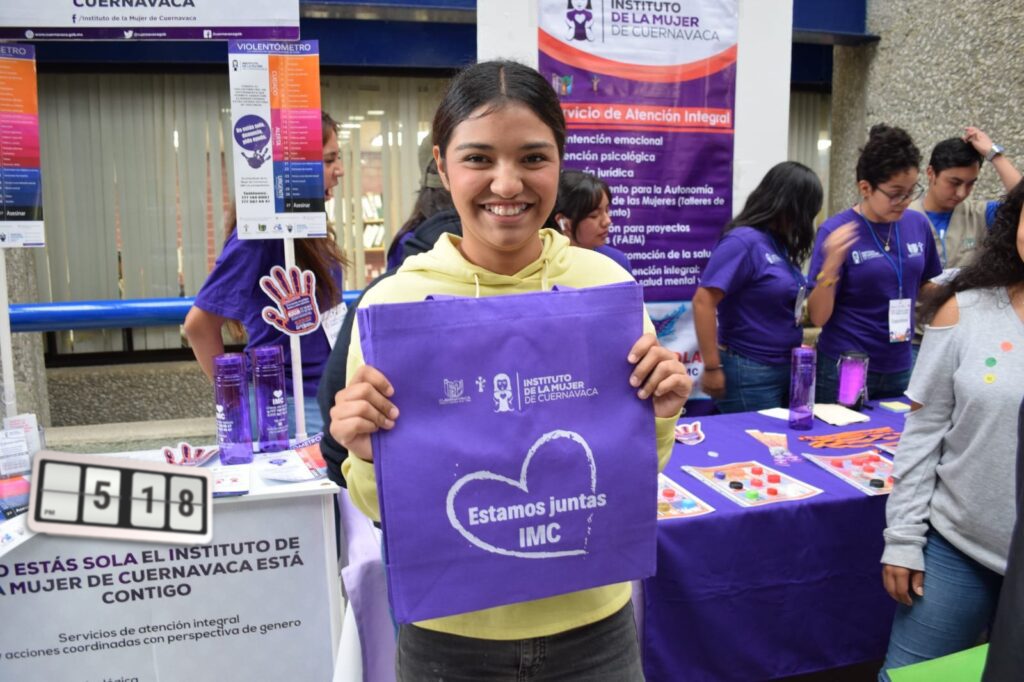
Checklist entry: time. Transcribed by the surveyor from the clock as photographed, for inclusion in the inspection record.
5:18
